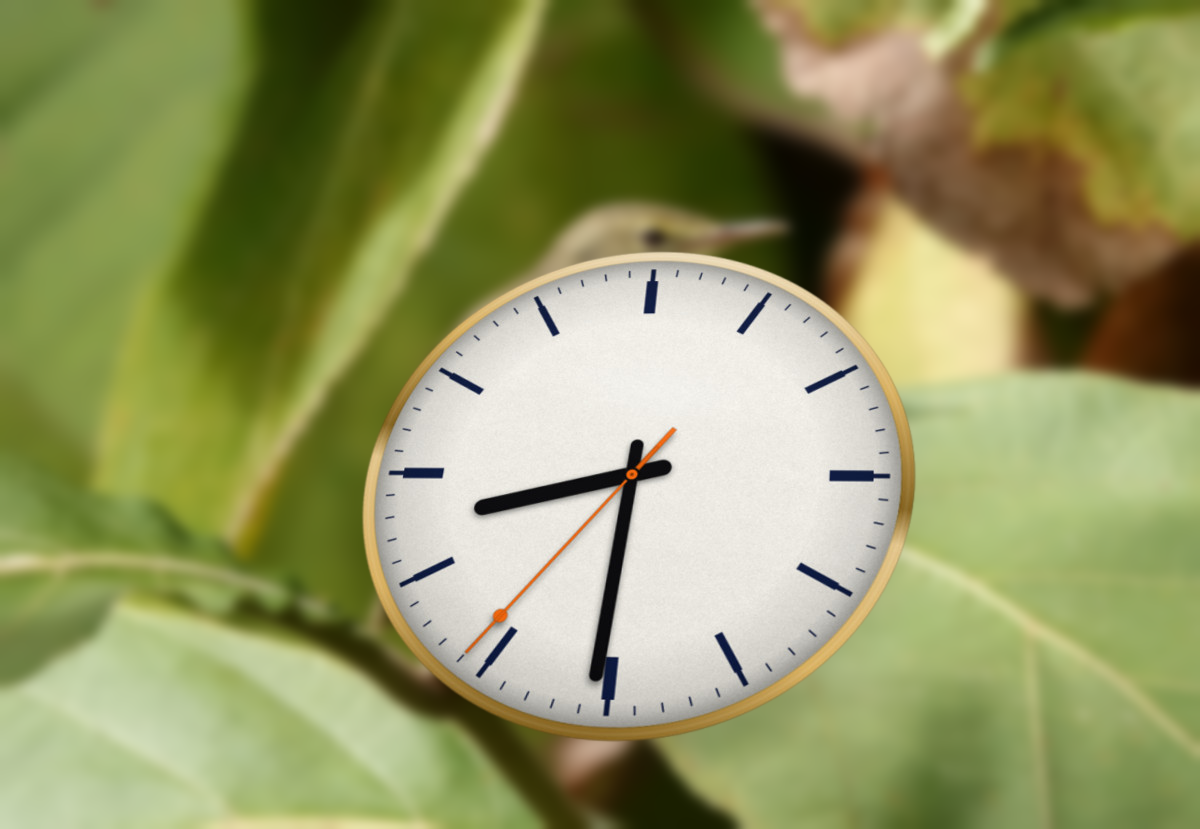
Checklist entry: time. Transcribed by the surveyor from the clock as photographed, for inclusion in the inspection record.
8:30:36
